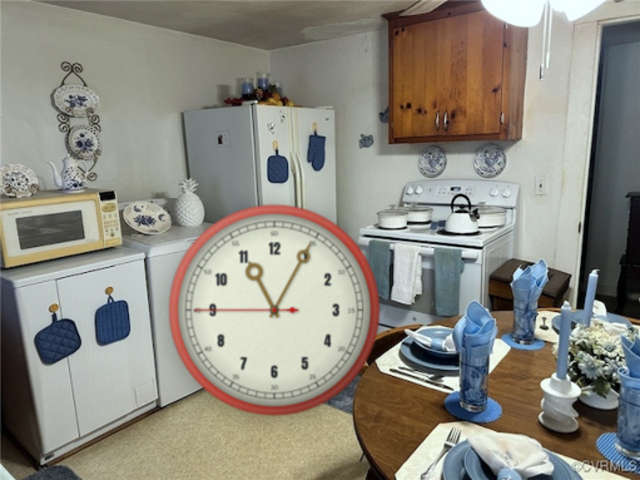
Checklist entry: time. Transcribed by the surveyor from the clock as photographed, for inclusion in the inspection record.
11:04:45
